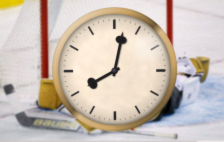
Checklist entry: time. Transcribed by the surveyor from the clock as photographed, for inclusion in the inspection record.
8:02
